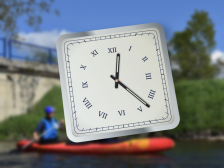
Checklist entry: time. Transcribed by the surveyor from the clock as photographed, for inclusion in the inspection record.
12:23
